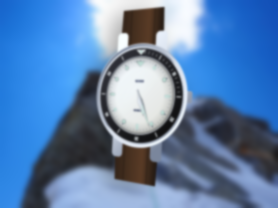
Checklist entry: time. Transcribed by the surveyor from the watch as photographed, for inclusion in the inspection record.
5:26
